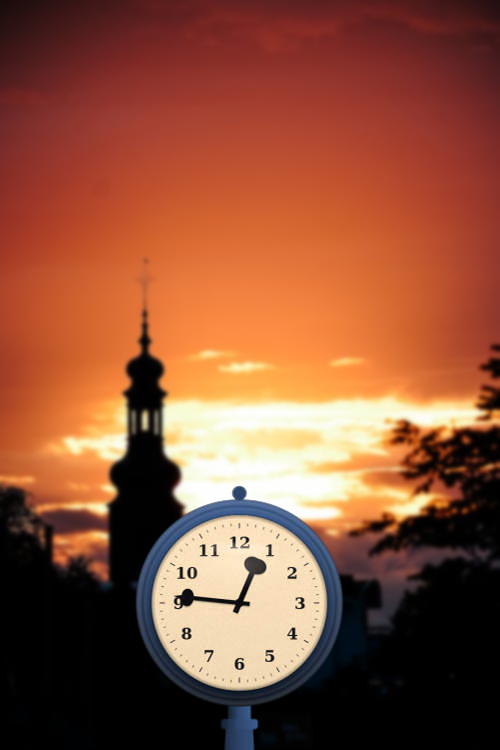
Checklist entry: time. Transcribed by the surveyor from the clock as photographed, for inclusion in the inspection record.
12:46
